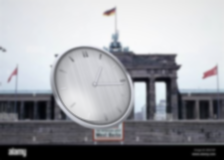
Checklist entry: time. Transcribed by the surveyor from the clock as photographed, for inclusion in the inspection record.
1:16
